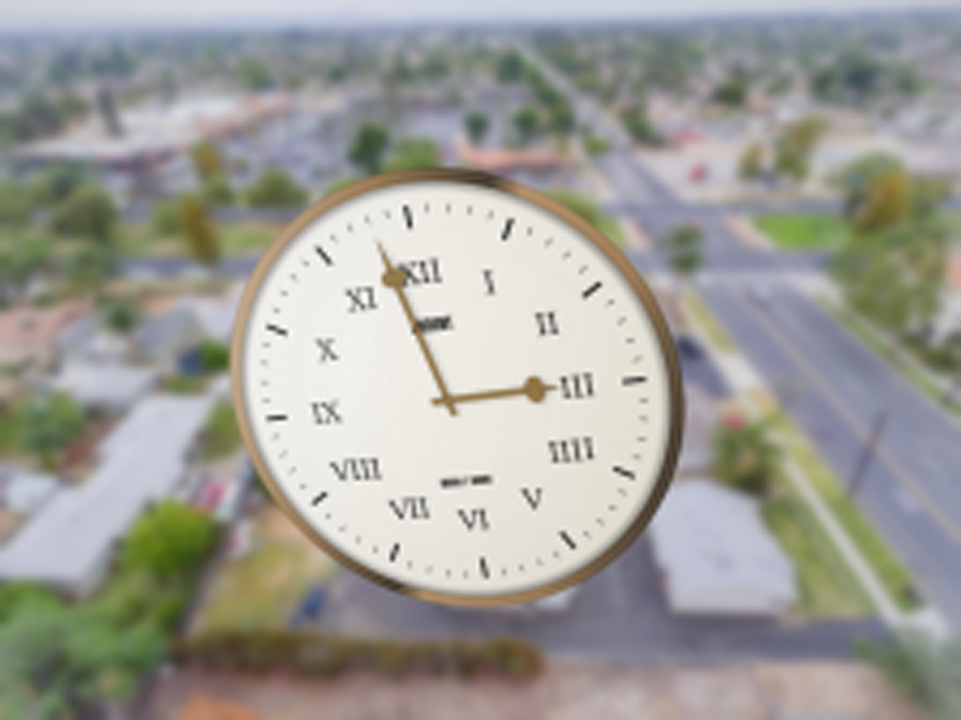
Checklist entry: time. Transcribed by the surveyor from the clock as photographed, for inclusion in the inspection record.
2:58
